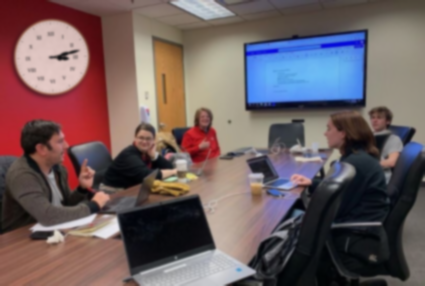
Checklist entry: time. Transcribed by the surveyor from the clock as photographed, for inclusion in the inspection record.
3:13
